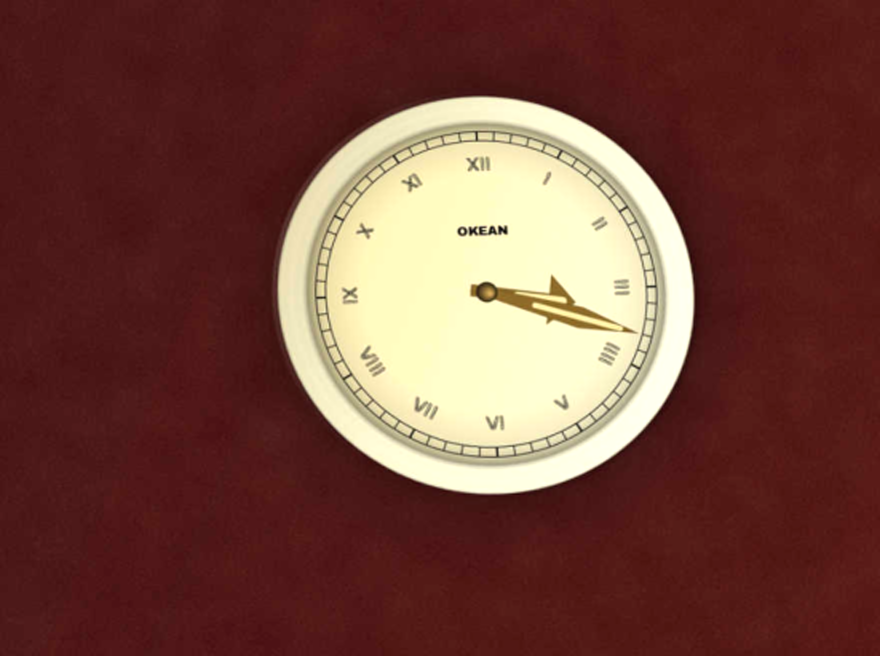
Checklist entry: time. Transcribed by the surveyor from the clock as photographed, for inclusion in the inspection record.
3:18
